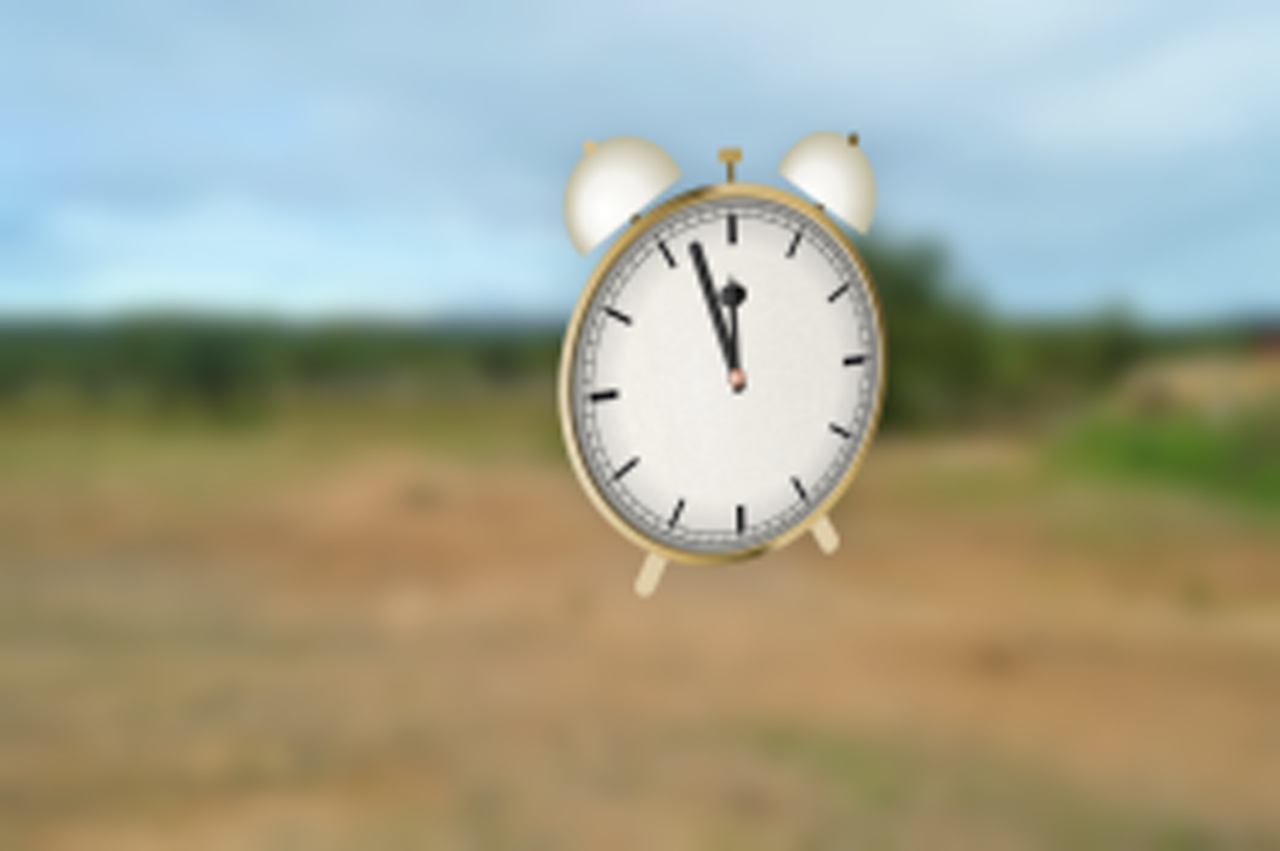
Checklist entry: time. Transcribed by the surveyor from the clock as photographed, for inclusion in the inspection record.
11:57
